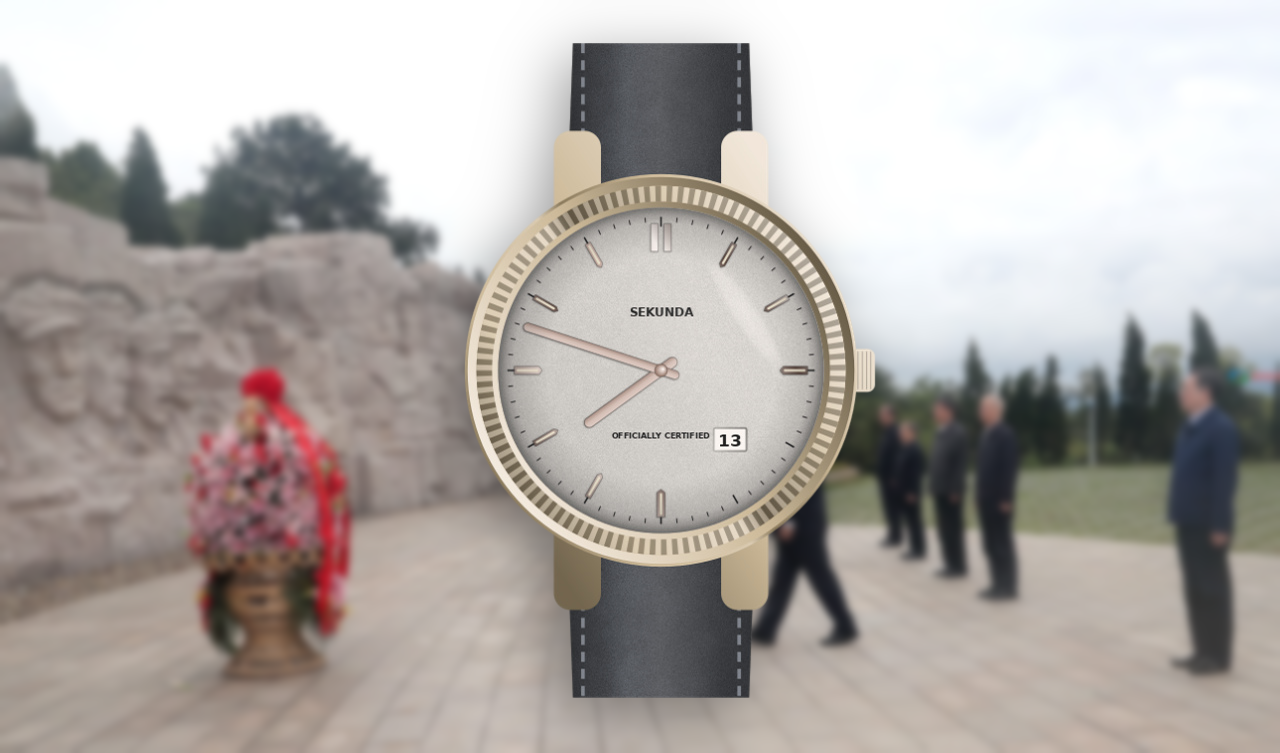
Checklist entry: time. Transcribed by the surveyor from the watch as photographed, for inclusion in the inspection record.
7:48
